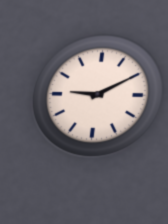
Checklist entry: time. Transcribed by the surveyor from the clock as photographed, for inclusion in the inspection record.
9:10
